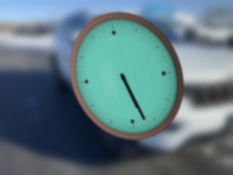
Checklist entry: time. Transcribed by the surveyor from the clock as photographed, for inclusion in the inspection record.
5:27
